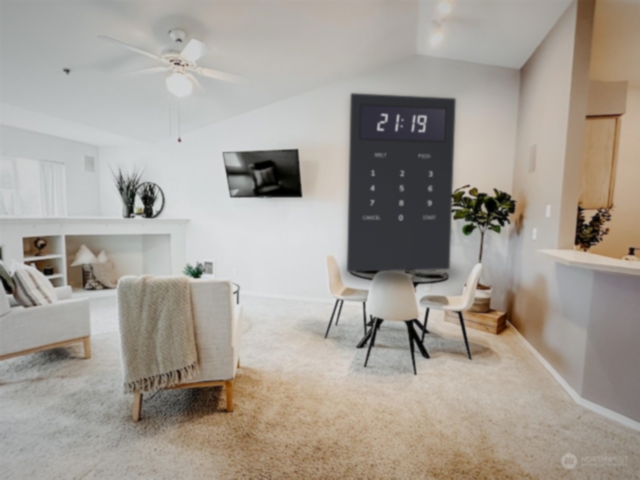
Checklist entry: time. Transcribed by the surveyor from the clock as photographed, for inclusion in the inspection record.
21:19
